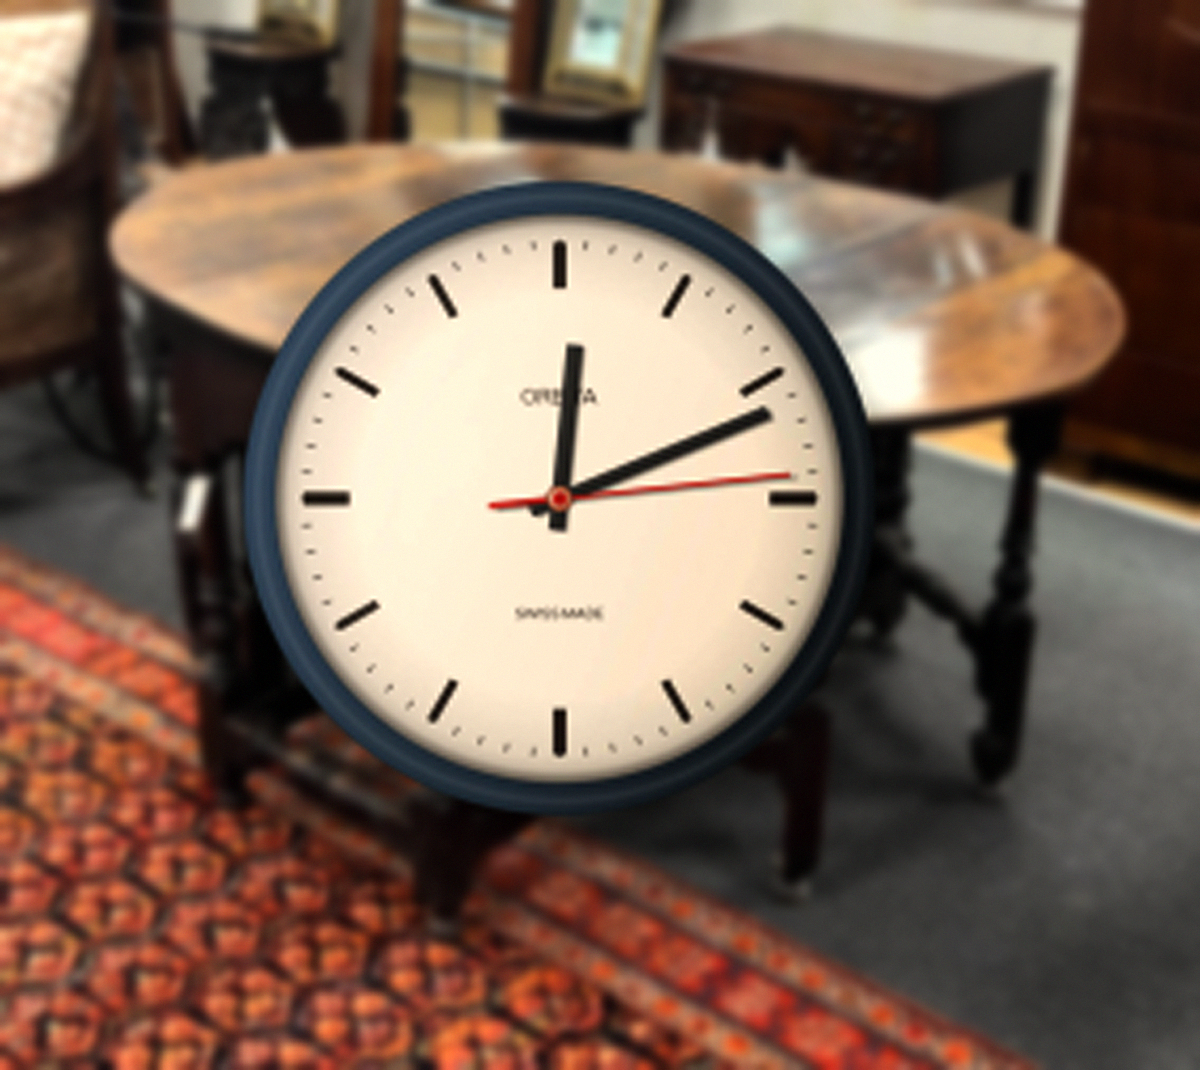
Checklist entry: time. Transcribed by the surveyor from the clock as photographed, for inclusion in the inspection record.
12:11:14
